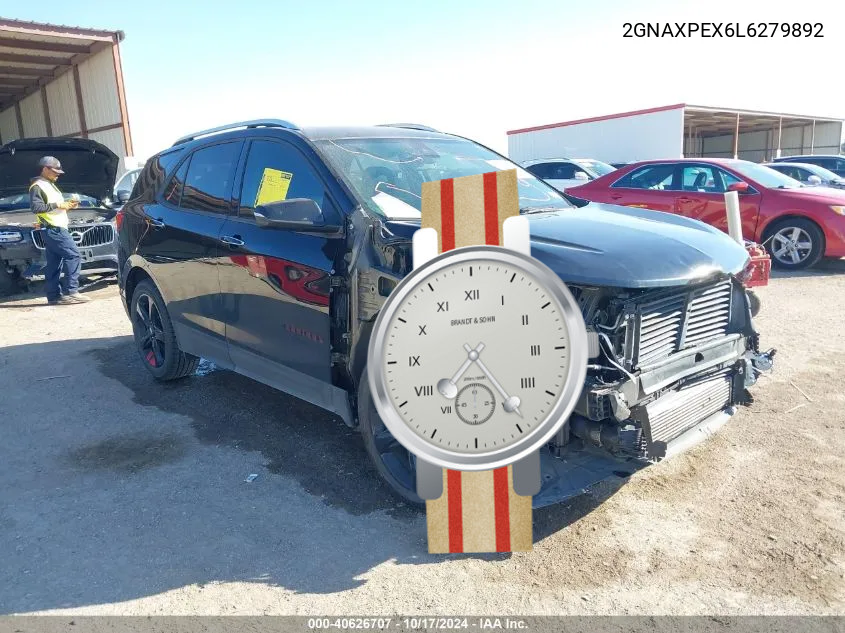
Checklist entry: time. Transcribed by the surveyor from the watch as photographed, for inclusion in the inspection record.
7:24
